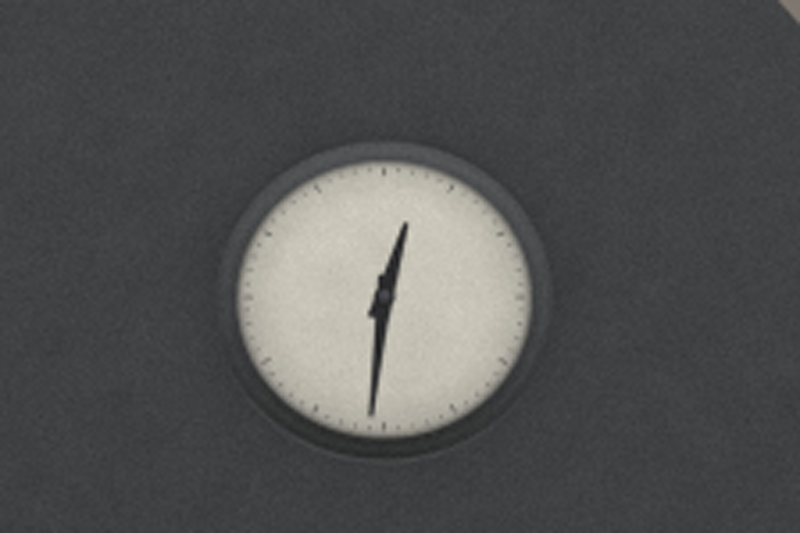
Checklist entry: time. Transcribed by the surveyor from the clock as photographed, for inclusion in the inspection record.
12:31
